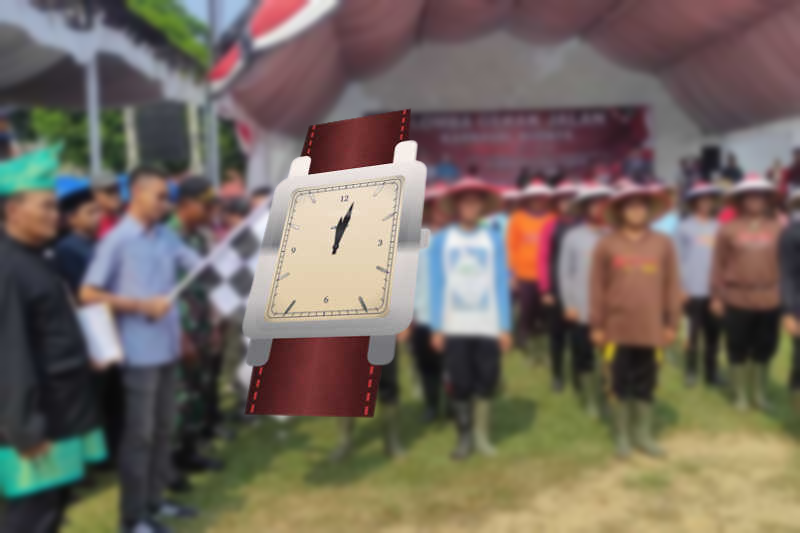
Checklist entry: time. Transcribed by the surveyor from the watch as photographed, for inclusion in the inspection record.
12:02
